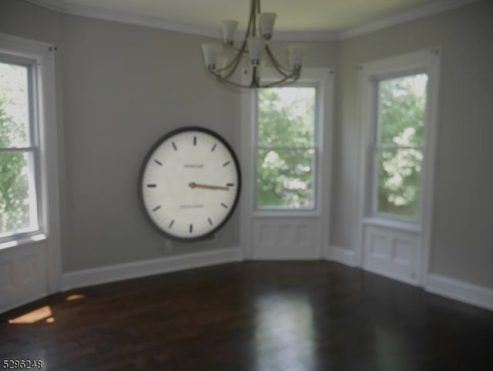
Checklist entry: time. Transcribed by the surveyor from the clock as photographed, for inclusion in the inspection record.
3:16
